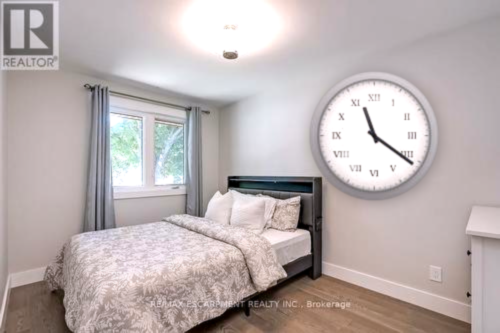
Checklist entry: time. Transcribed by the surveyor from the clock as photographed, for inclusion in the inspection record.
11:21
